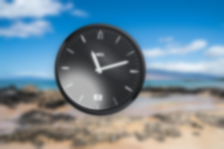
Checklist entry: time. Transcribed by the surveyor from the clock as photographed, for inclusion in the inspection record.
11:12
